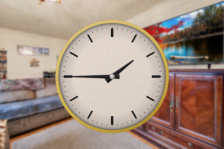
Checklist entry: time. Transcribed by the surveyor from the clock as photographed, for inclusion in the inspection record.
1:45
